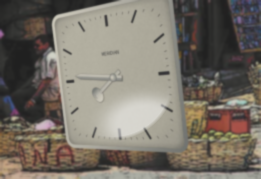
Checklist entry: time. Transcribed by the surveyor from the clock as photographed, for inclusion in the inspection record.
7:46
